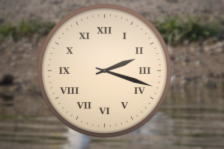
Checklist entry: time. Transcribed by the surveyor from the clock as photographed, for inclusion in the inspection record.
2:18
